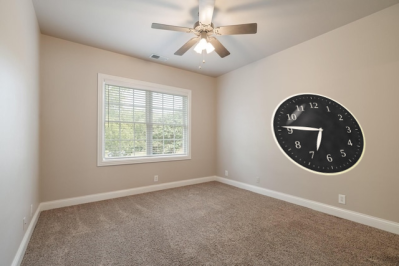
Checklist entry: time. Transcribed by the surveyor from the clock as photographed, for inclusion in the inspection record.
6:46
